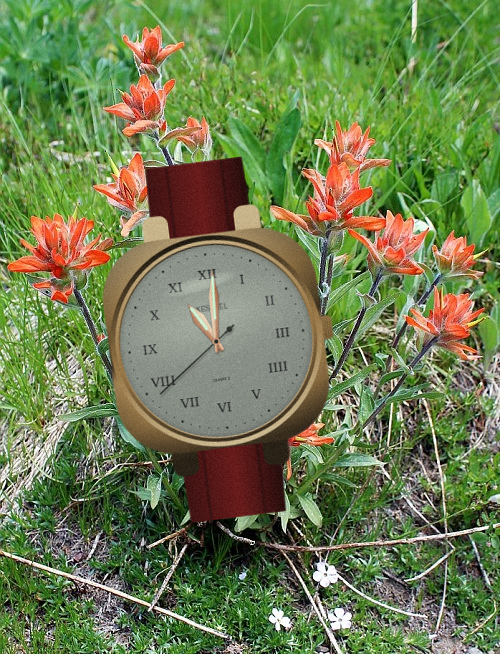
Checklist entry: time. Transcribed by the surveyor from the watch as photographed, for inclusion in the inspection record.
11:00:39
